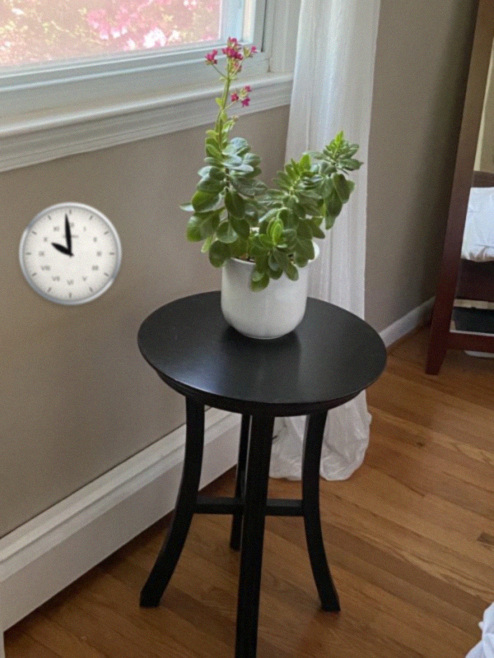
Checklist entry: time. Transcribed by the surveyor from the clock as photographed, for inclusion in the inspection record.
9:59
